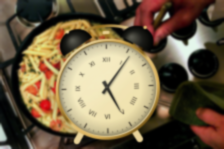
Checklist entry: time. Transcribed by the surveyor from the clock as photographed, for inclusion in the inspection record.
5:06
